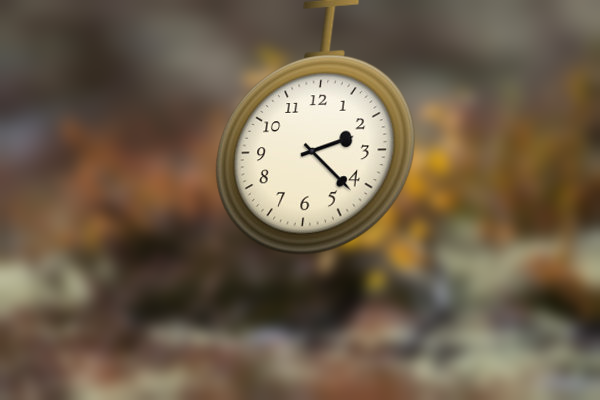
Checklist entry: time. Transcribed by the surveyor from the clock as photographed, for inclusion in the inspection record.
2:22
